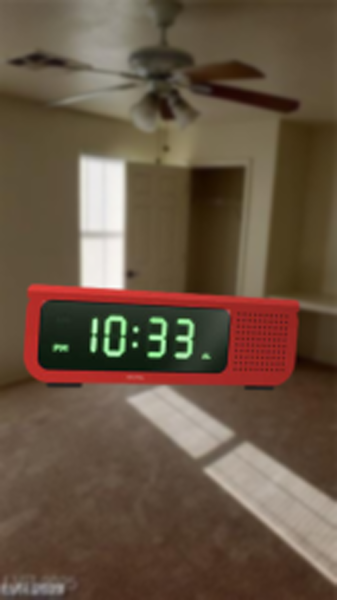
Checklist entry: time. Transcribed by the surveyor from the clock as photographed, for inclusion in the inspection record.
10:33
